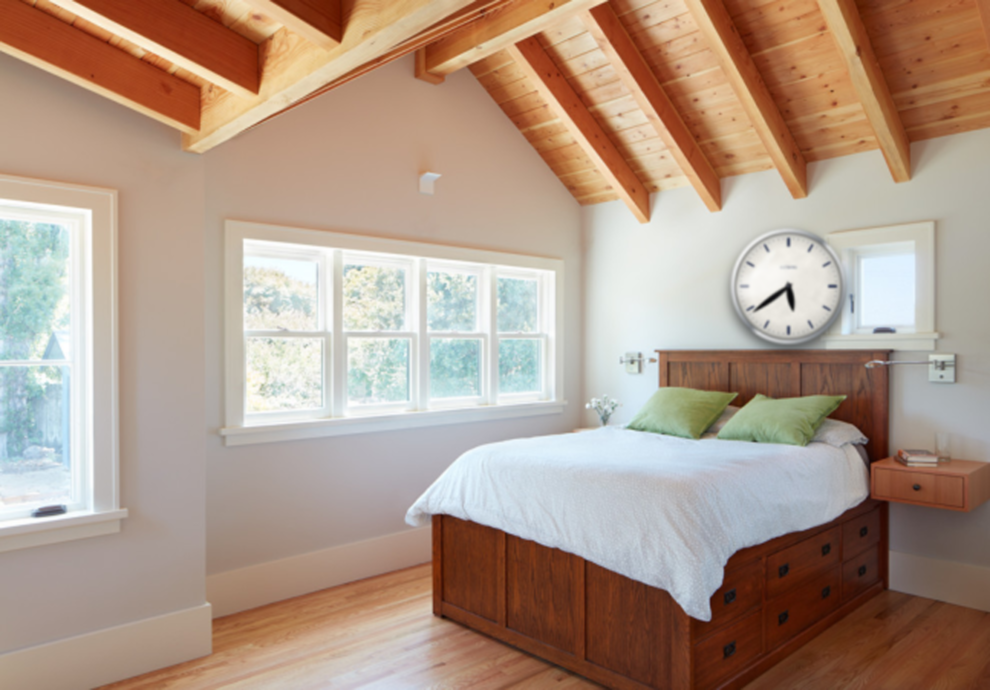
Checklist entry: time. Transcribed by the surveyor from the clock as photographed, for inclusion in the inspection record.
5:39
